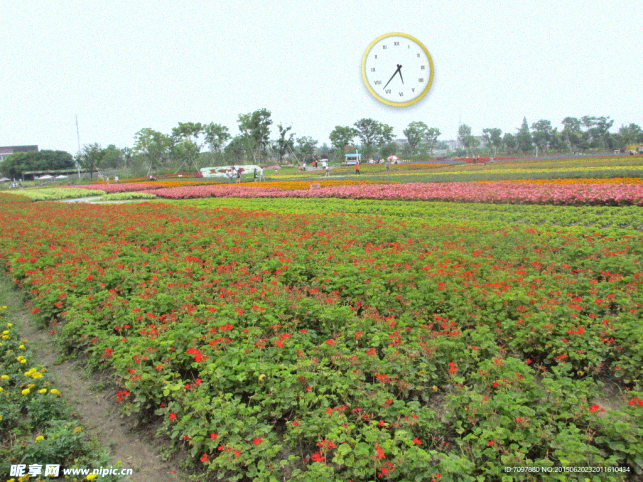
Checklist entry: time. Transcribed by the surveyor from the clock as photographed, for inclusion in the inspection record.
5:37
